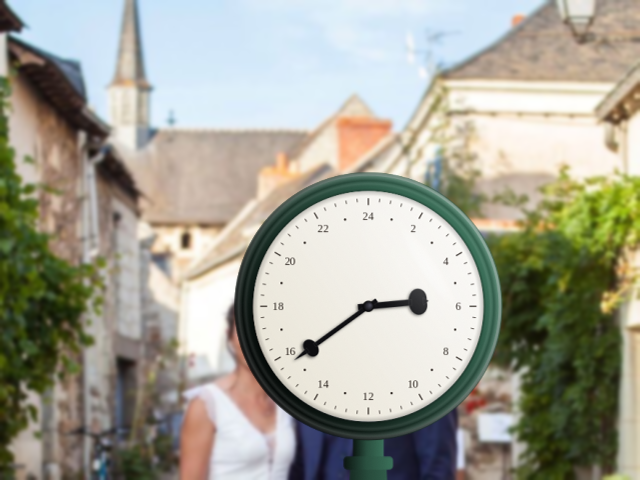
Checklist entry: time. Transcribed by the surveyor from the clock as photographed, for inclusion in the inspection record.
5:39
